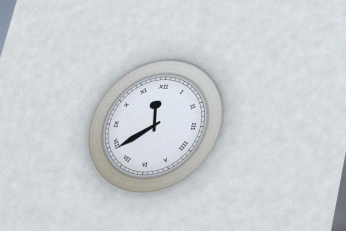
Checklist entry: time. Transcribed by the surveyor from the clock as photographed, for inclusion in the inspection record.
11:39
